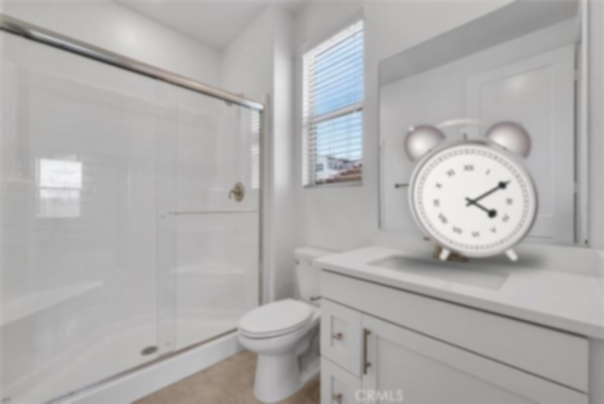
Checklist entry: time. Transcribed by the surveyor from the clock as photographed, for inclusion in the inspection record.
4:10
